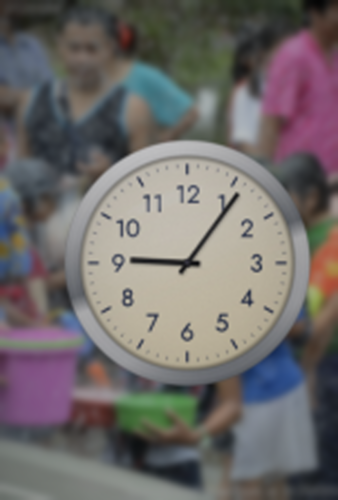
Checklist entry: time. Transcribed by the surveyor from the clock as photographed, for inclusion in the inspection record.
9:06
